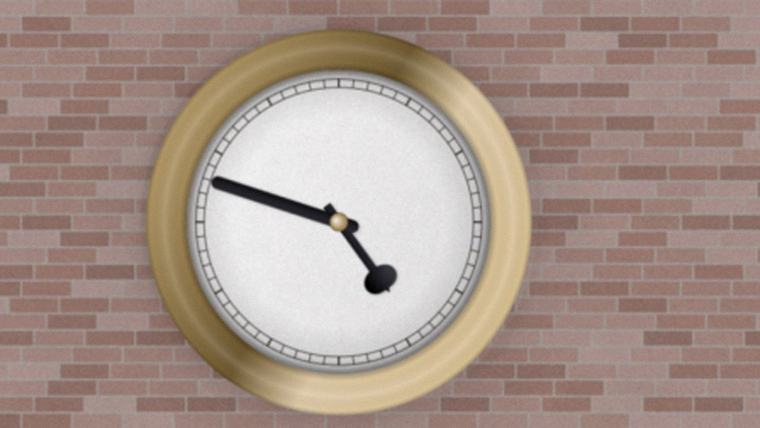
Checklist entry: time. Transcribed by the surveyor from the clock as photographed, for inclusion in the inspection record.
4:48
